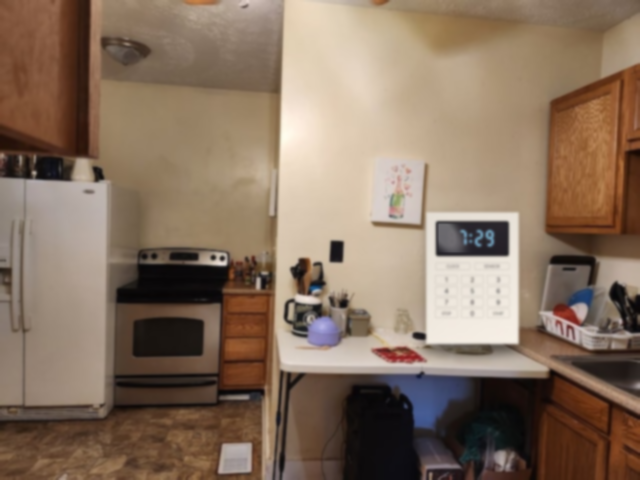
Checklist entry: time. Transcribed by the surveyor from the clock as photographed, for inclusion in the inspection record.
7:29
